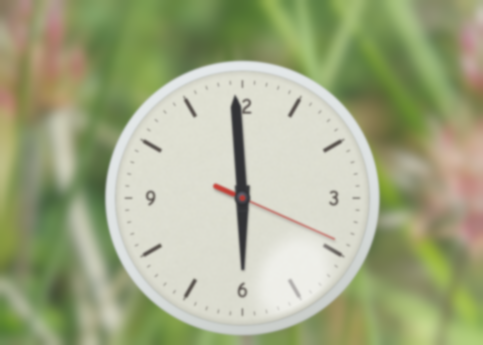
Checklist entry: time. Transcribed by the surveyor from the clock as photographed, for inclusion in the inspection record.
5:59:19
